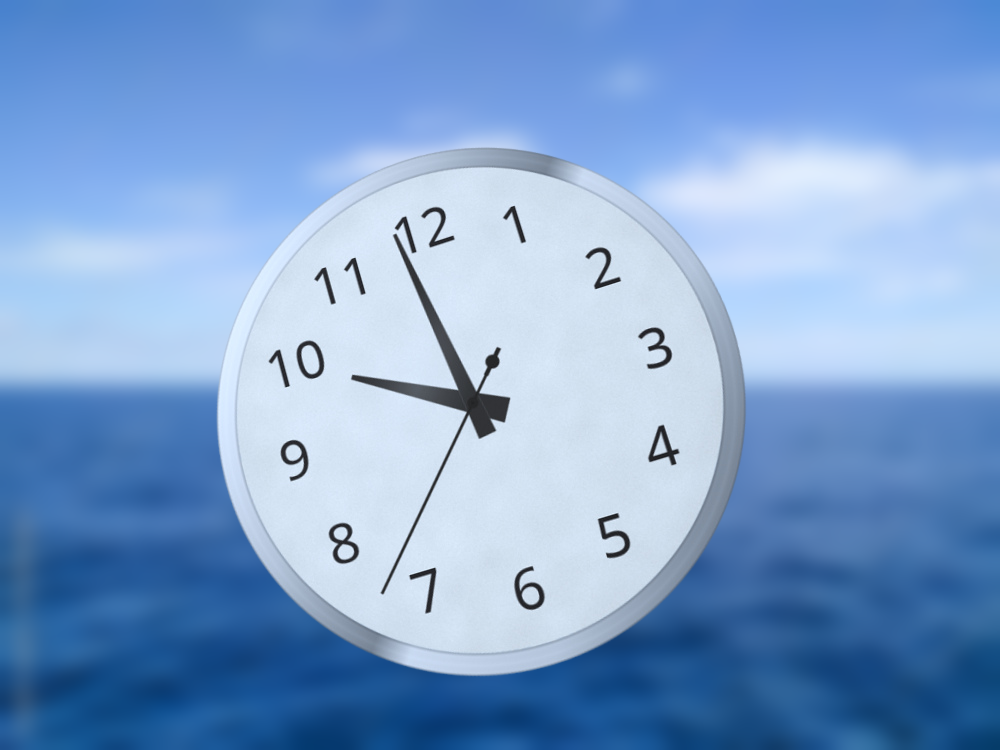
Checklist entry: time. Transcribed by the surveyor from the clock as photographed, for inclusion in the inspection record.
9:58:37
